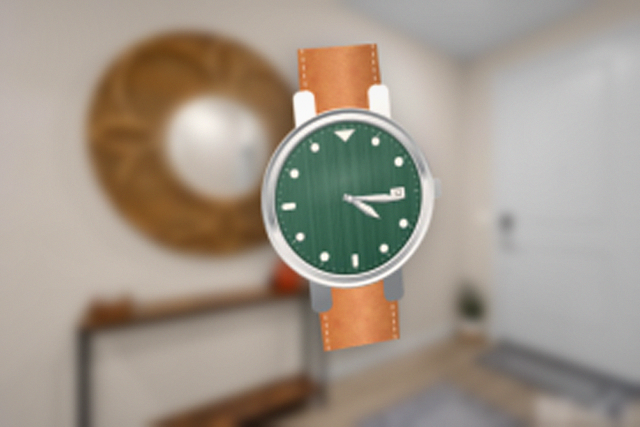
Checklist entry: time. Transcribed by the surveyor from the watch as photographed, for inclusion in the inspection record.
4:16
